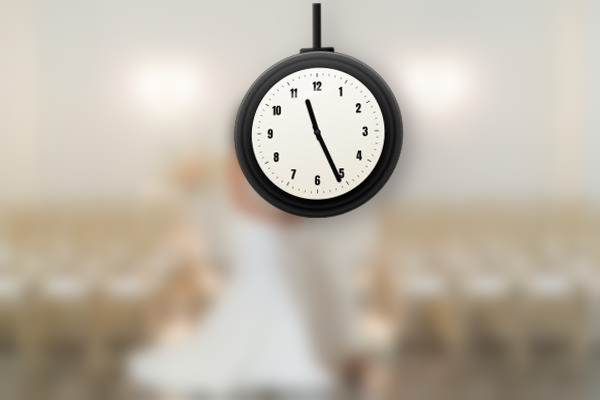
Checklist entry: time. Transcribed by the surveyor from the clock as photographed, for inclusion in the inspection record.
11:26
